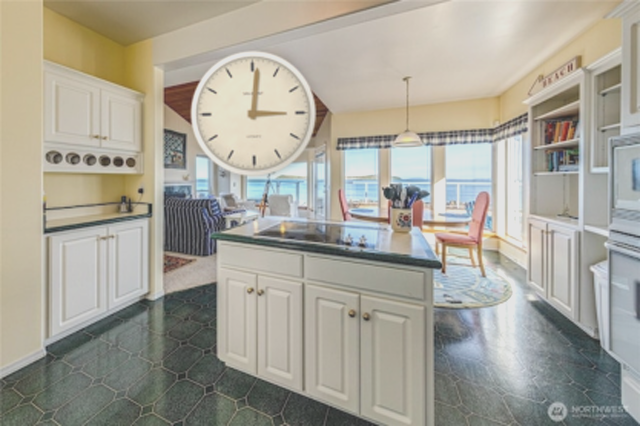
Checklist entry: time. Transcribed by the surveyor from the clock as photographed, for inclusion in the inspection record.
3:01
